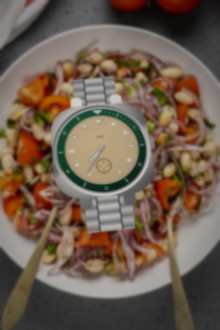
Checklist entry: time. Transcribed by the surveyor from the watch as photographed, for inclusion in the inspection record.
7:36
